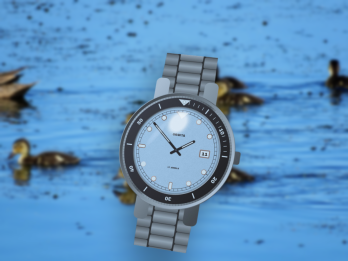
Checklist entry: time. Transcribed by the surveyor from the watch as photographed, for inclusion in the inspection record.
1:52
